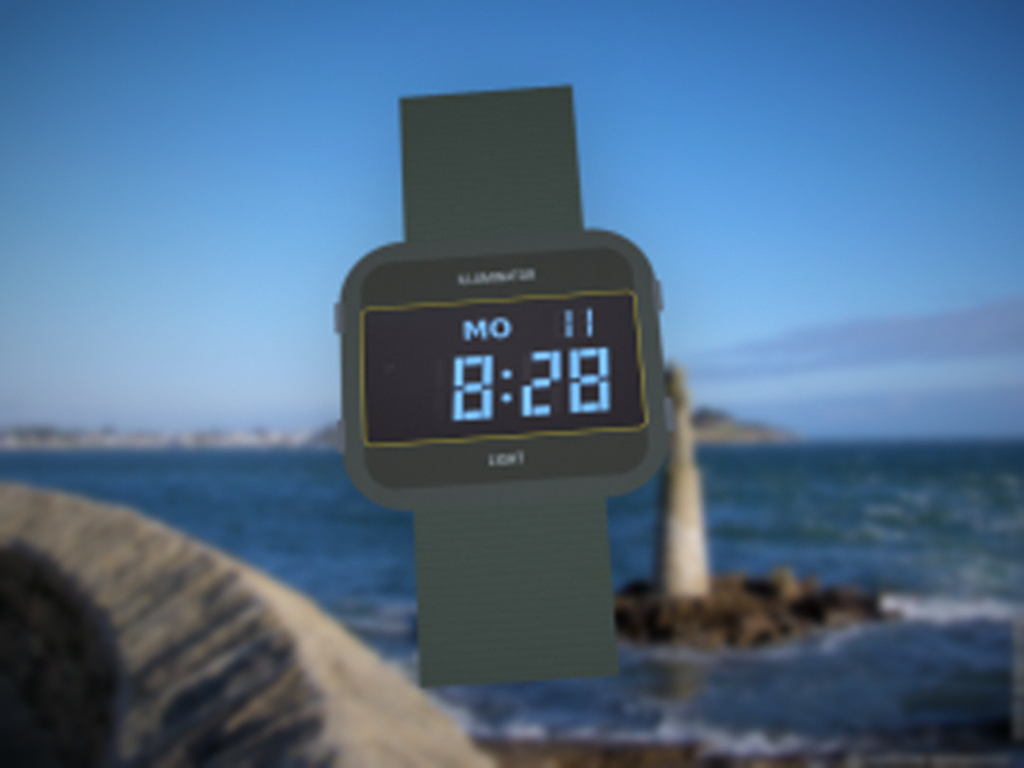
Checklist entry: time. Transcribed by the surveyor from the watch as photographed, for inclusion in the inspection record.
8:28
